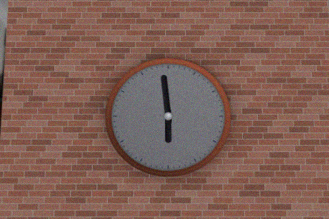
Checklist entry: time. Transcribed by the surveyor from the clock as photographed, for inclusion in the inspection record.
5:59
